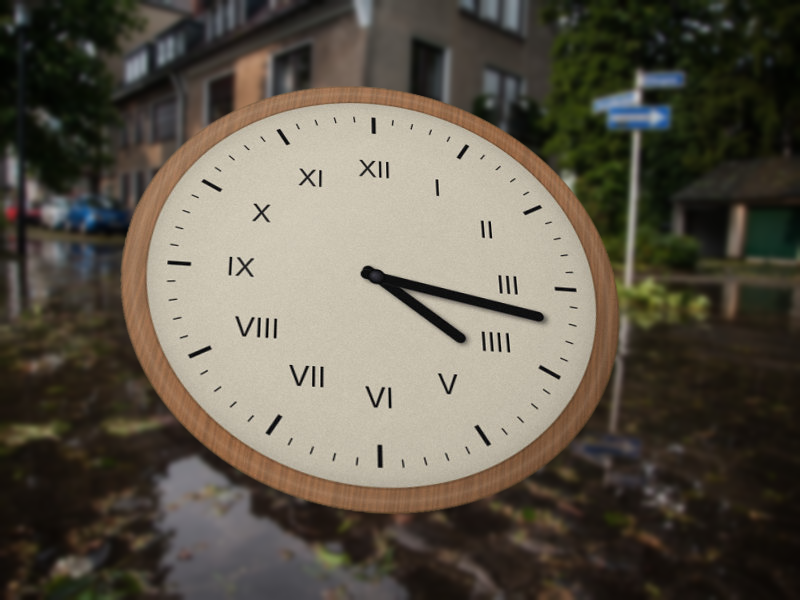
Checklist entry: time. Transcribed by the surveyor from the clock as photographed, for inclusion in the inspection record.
4:17
